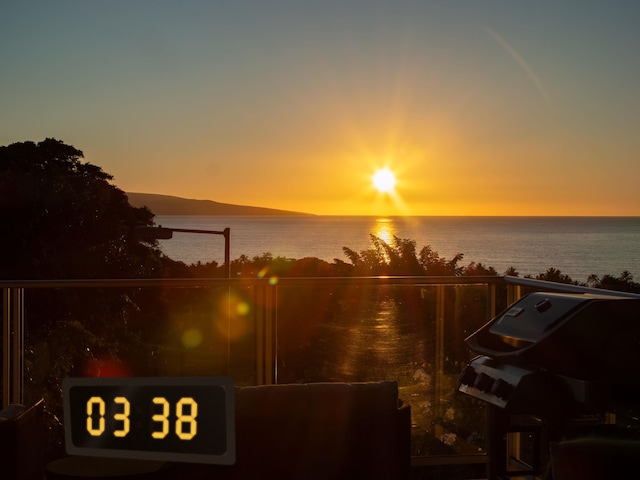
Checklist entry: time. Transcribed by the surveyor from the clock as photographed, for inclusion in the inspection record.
3:38
